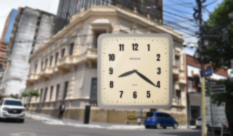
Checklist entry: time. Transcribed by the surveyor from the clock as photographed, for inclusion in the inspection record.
8:21
